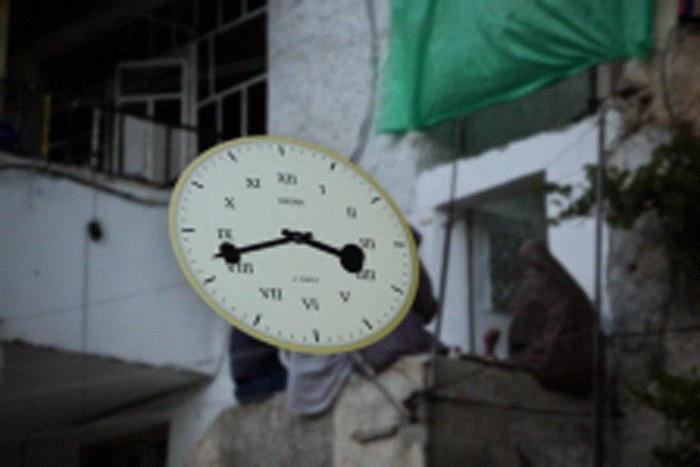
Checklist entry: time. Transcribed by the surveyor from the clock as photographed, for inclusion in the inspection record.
3:42
